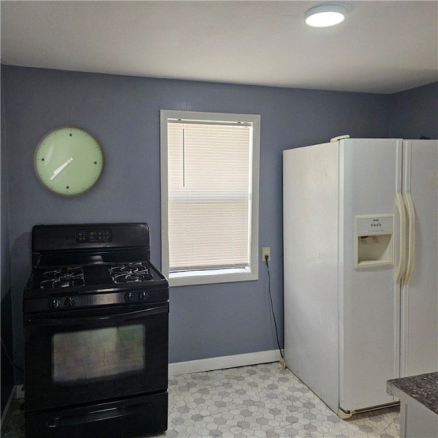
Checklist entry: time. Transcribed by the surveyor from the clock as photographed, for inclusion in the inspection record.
7:37
